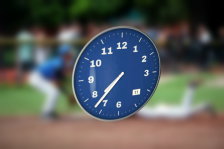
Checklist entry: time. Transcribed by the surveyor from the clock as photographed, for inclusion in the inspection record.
7:37
